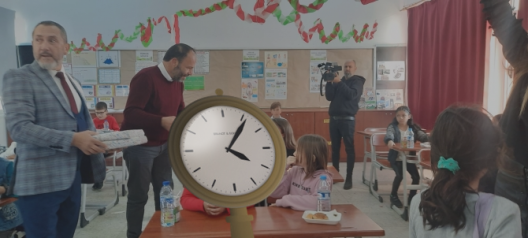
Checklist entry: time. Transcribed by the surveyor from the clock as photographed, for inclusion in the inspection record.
4:06
